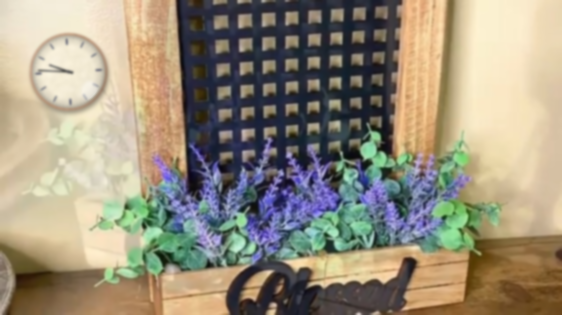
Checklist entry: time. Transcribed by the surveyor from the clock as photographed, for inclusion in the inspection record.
9:46
